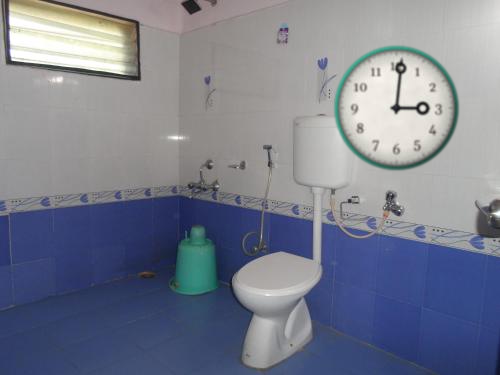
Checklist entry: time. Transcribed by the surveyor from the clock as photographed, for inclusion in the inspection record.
3:01
